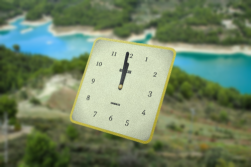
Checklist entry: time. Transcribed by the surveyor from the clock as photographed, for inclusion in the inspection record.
11:59
